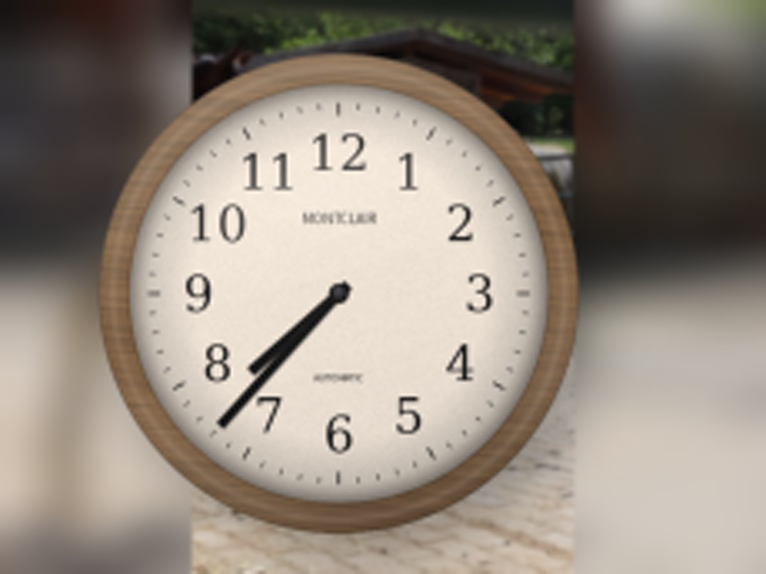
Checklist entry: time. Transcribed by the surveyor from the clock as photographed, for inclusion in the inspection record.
7:37
